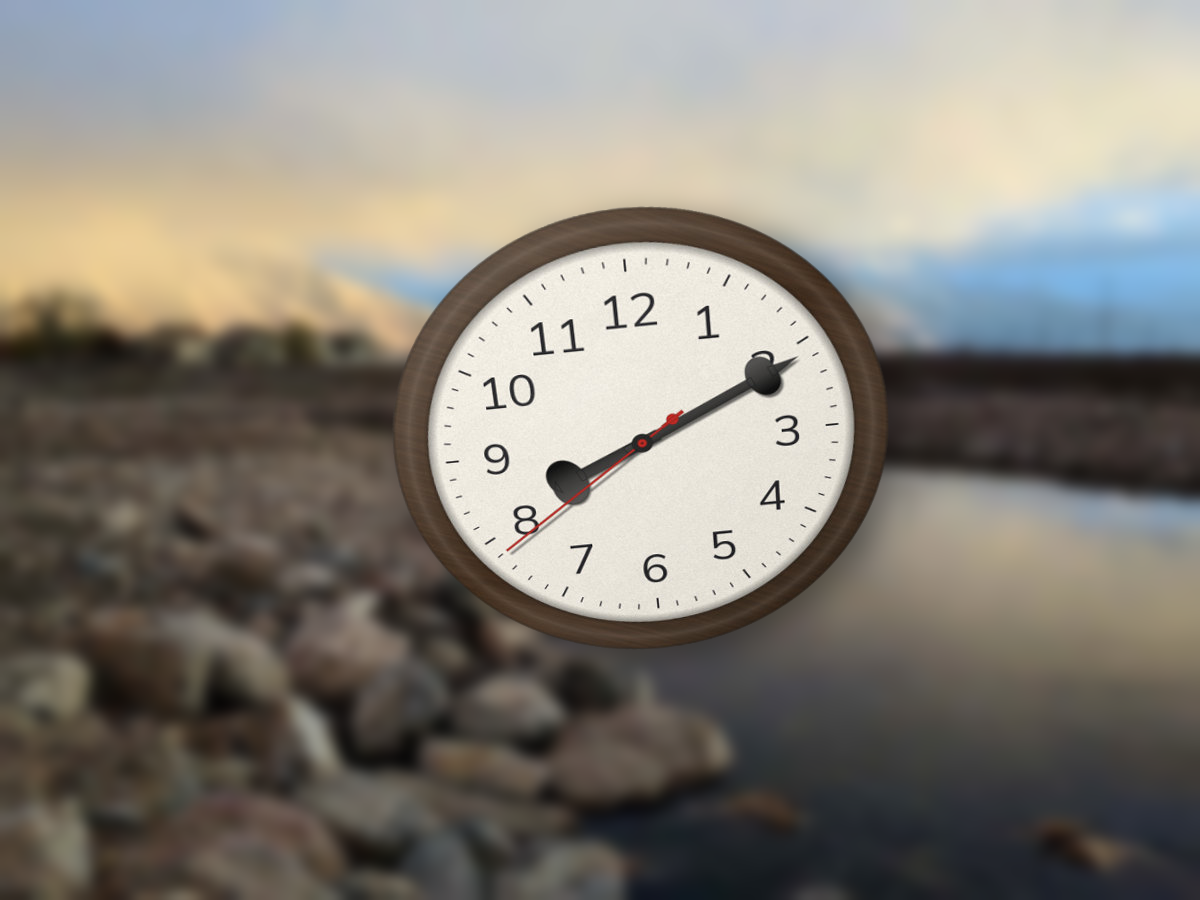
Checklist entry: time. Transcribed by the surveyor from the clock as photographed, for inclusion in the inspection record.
8:10:39
